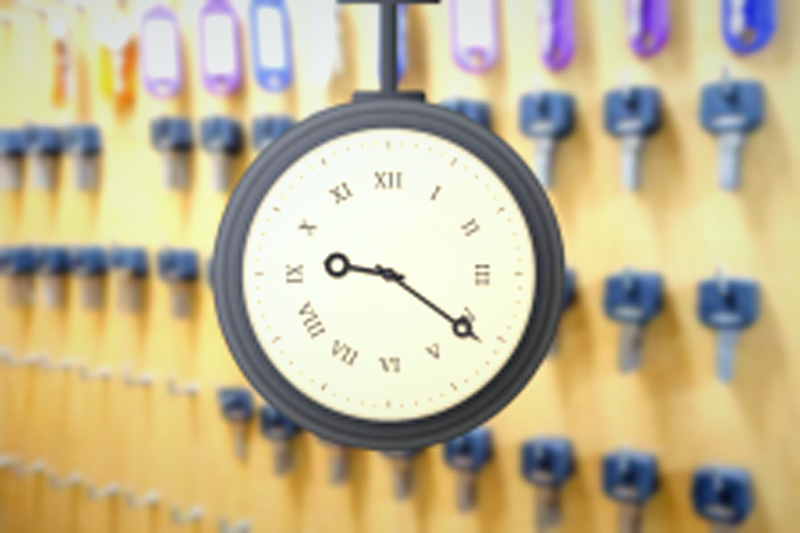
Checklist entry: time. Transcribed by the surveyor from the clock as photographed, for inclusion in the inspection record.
9:21
